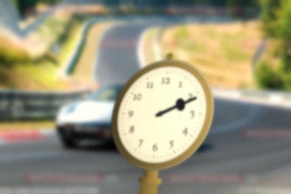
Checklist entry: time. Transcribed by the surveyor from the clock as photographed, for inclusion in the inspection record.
2:11
